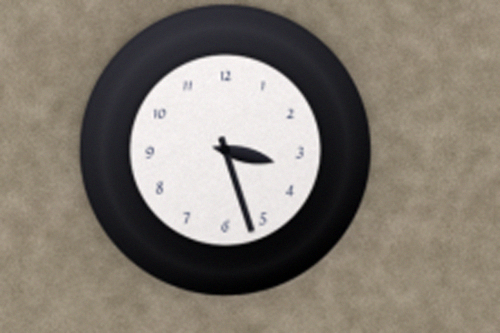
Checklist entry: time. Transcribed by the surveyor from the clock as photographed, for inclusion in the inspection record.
3:27
